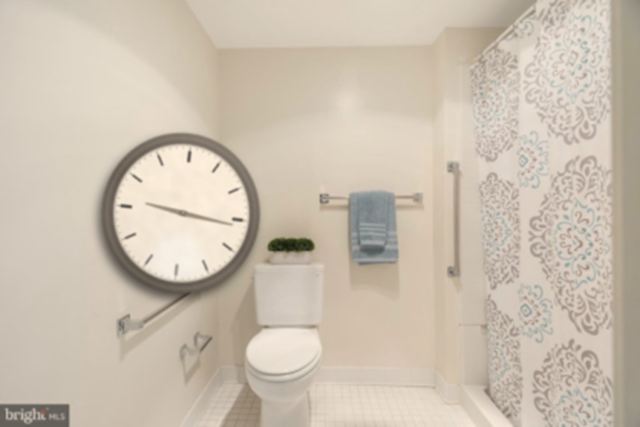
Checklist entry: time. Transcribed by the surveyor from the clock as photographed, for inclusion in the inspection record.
9:16
